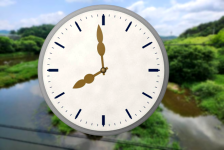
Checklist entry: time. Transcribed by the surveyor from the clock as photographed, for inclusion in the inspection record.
7:59
